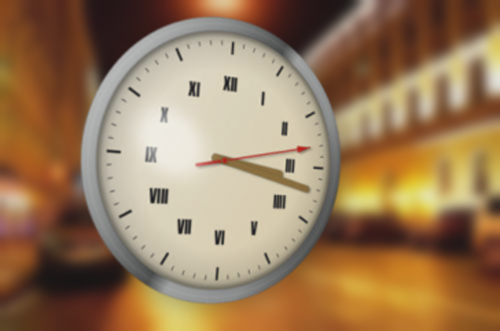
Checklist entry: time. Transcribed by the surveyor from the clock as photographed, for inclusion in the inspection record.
3:17:13
